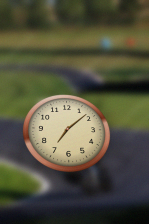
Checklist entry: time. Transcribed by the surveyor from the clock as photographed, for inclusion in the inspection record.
7:08
